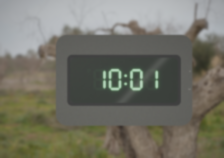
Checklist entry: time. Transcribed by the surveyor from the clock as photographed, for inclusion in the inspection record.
10:01
